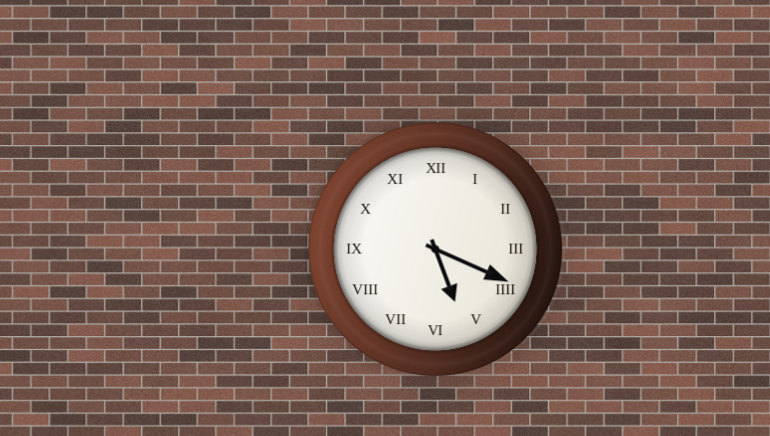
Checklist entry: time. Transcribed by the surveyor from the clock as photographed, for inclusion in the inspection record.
5:19
